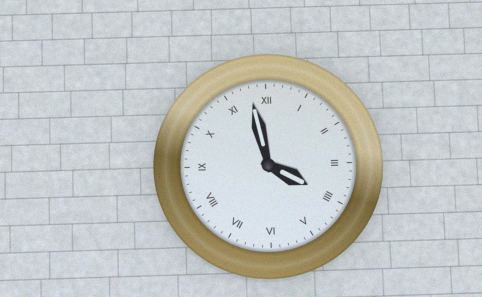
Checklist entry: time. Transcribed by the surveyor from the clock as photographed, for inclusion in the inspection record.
3:58
